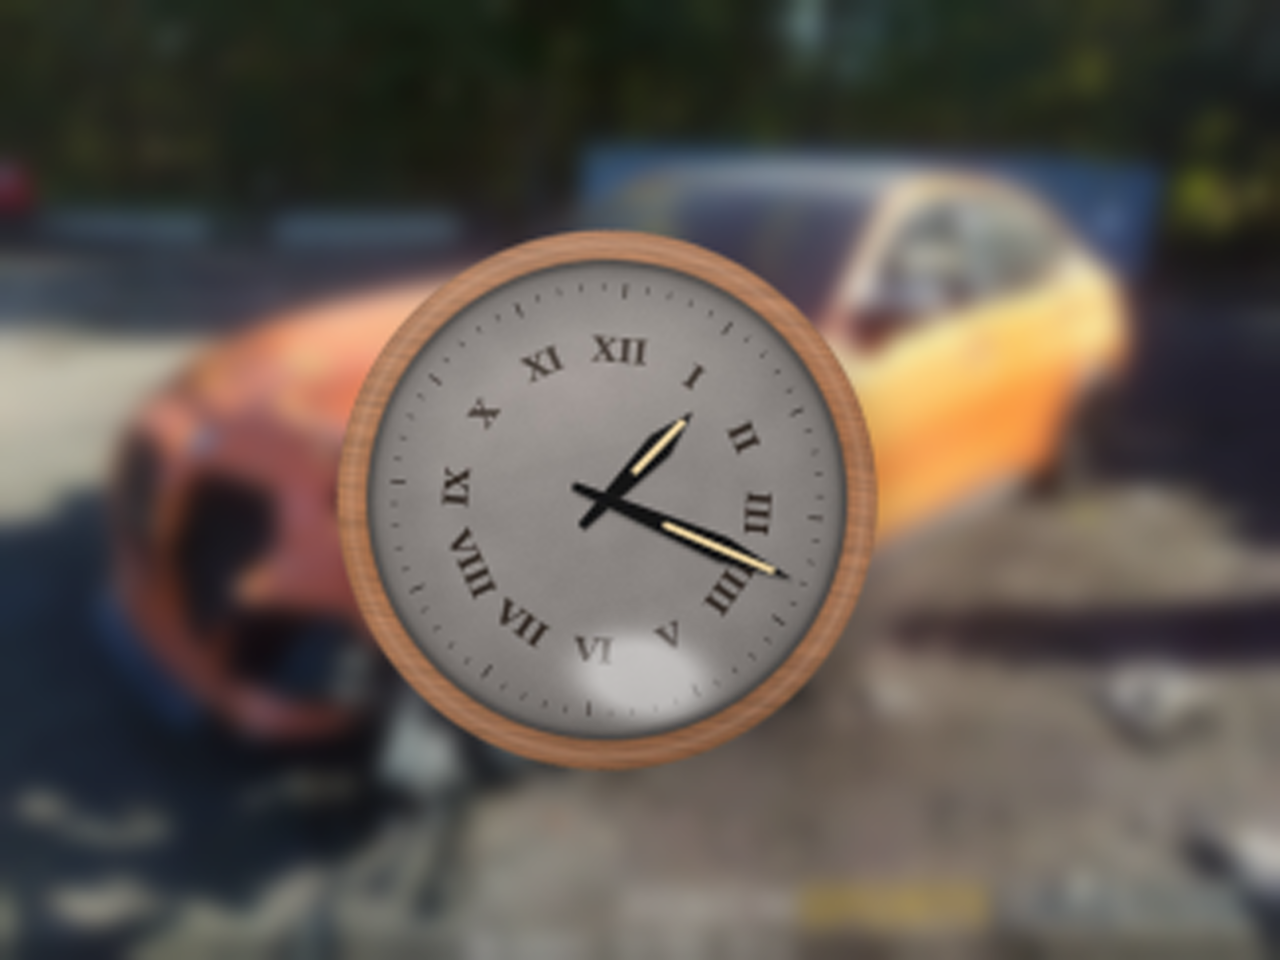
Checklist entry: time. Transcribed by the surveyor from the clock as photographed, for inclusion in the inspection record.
1:18
